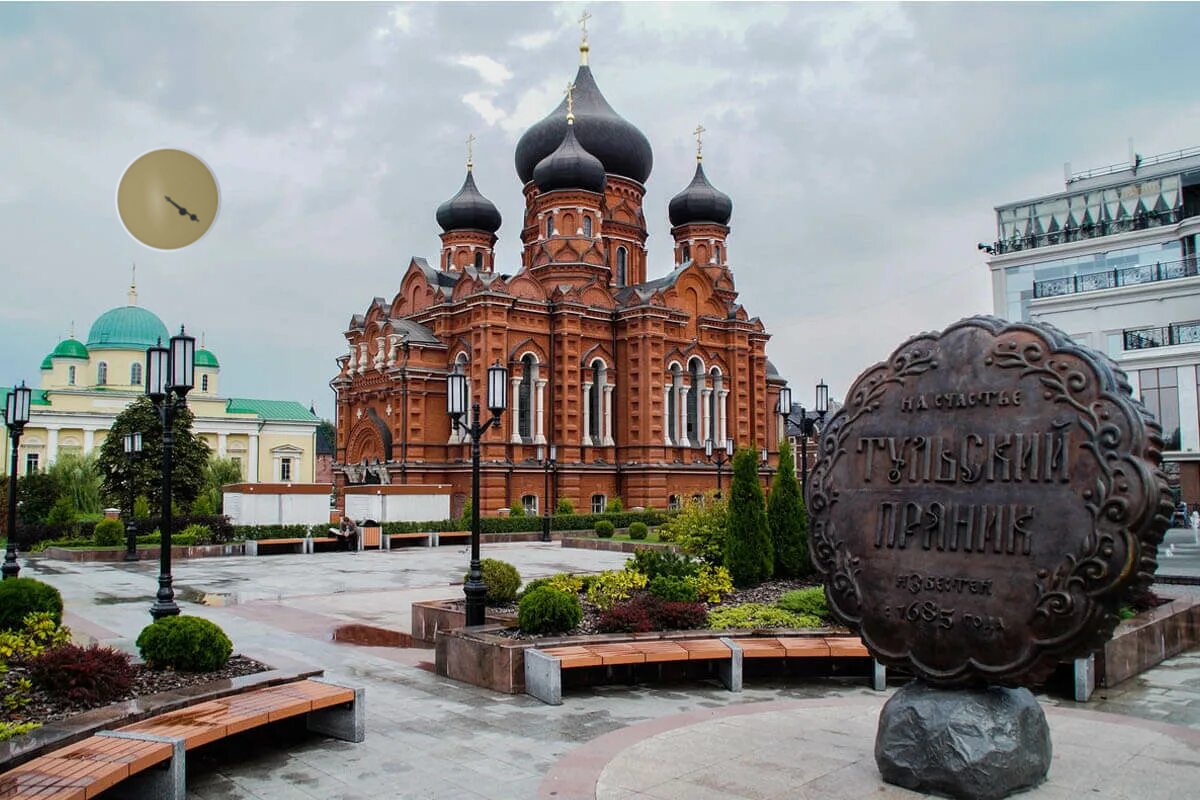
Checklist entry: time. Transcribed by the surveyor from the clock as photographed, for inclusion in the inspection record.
4:21
